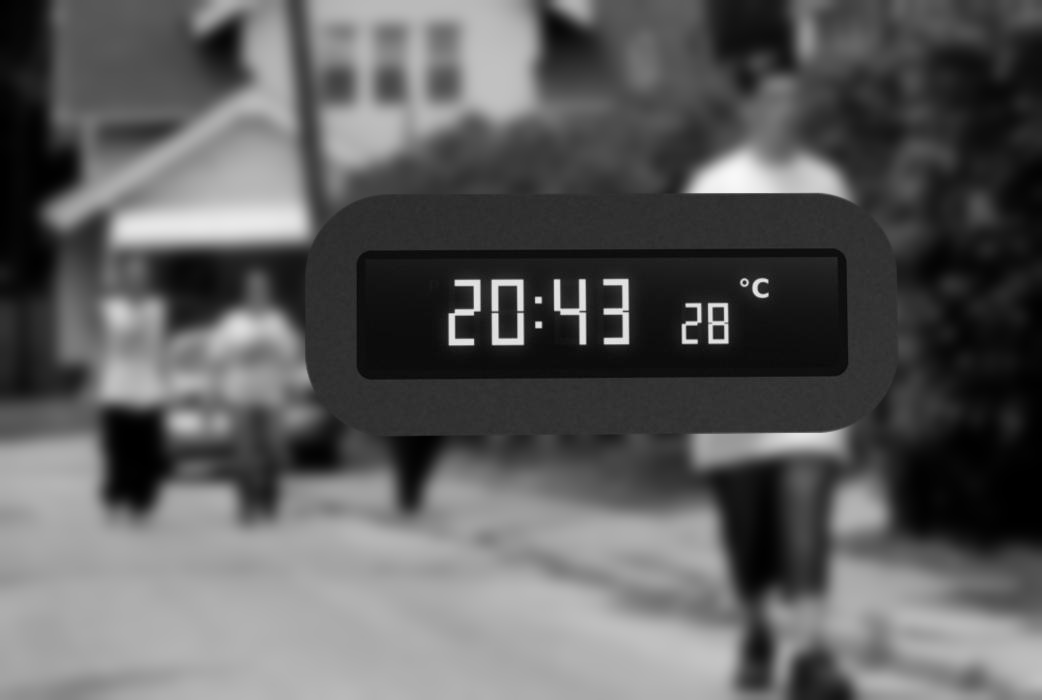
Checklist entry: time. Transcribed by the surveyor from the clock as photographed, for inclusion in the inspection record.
20:43
